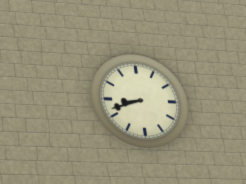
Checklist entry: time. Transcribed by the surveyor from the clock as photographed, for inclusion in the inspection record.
8:42
